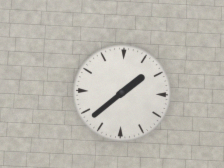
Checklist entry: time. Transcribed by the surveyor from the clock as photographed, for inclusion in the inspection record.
1:38
